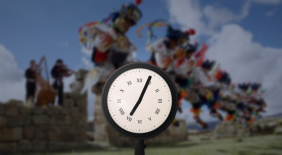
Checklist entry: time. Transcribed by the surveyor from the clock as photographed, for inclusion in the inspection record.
7:04
